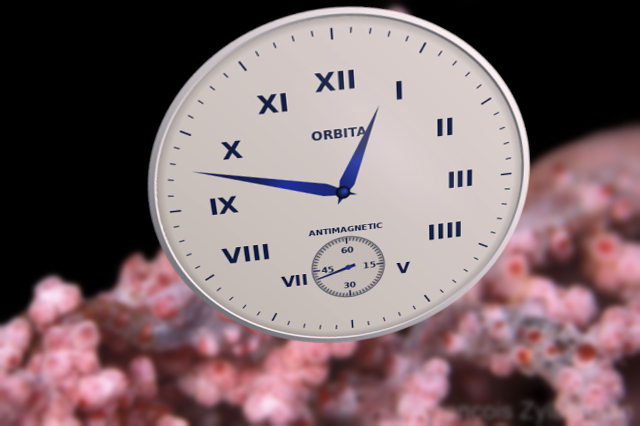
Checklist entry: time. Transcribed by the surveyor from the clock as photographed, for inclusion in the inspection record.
12:47:42
